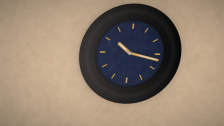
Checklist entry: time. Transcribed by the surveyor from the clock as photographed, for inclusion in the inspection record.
10:17
